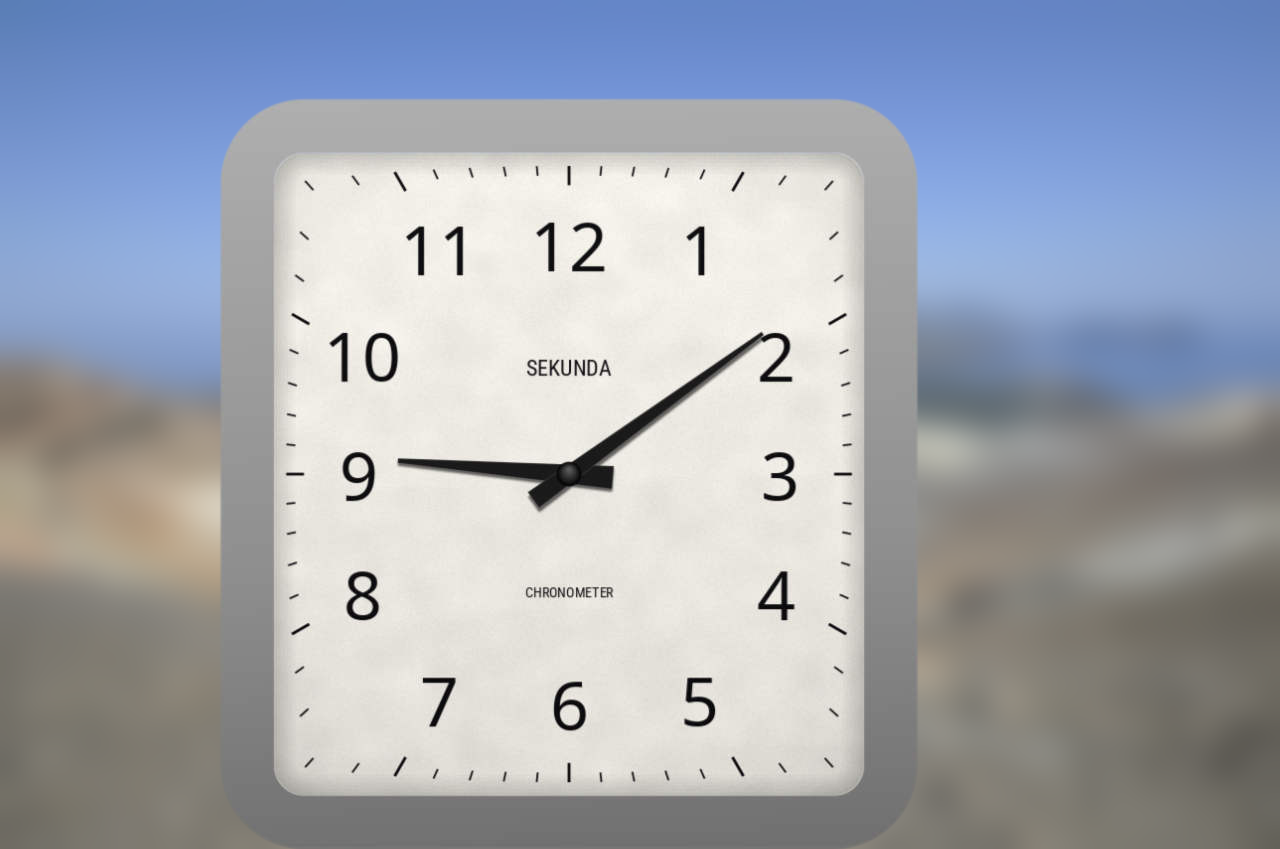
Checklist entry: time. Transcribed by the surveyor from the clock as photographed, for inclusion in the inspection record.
9:09
